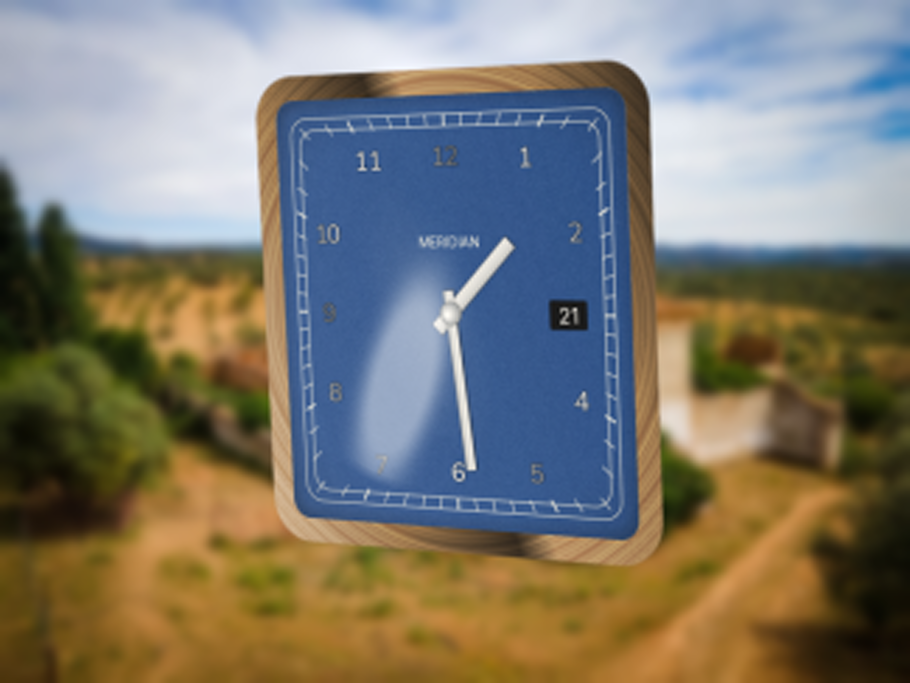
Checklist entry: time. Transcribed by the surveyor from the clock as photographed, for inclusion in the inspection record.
1:29
